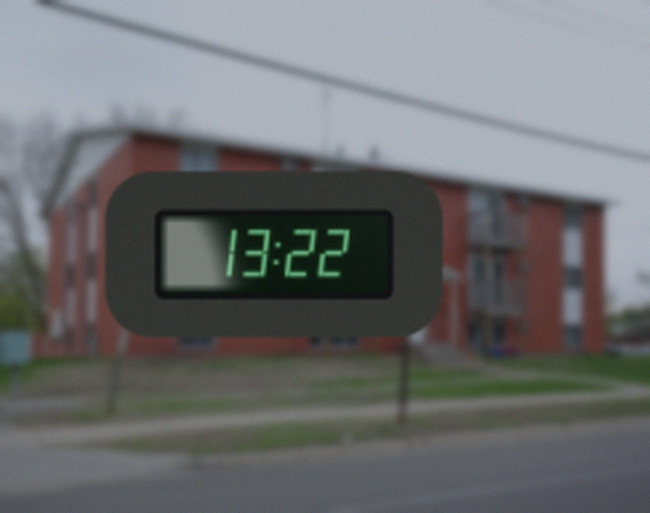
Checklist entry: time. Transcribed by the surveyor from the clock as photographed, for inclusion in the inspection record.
13:22
